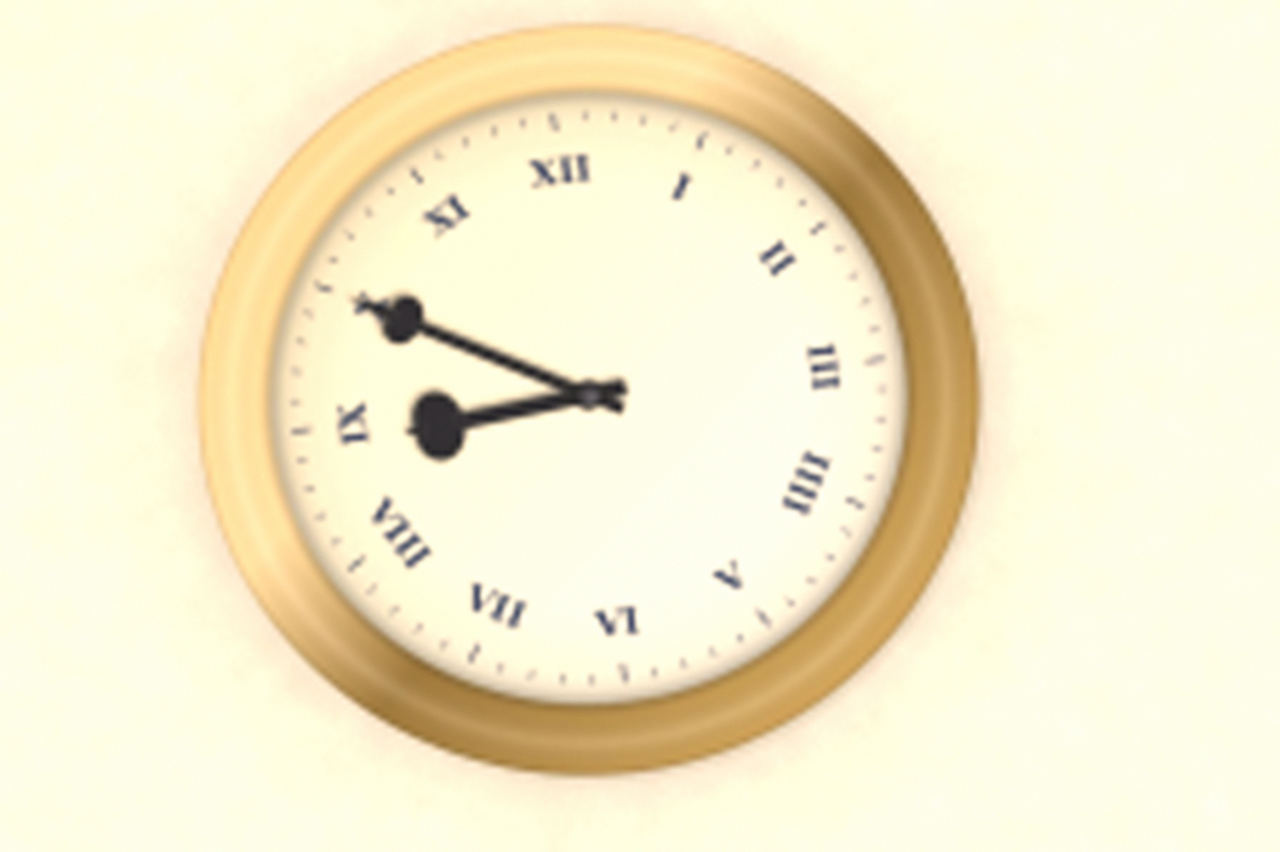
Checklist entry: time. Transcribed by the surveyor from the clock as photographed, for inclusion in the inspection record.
8:50
